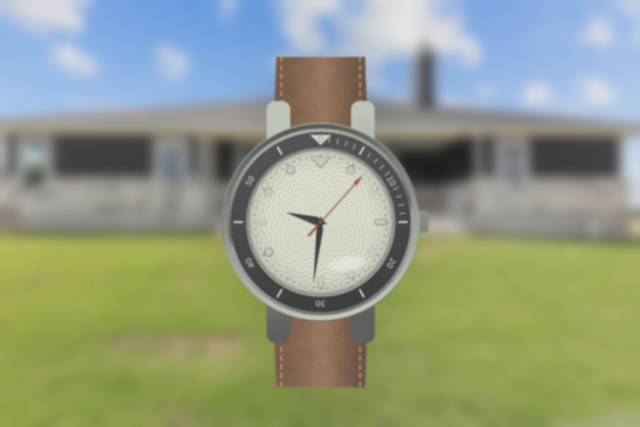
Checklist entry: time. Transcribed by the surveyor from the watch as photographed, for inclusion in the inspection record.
9:31:07
